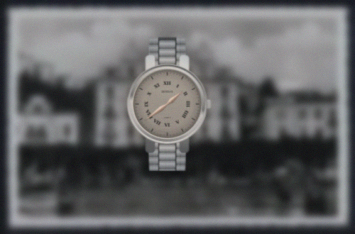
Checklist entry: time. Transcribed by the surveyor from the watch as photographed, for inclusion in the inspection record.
1:39
